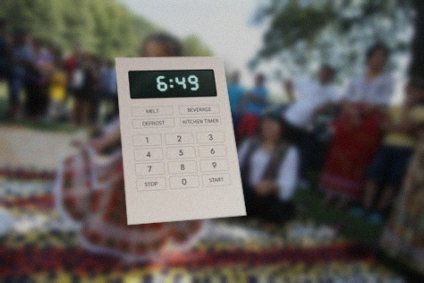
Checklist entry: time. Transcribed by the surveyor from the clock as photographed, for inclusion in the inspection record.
6:49
